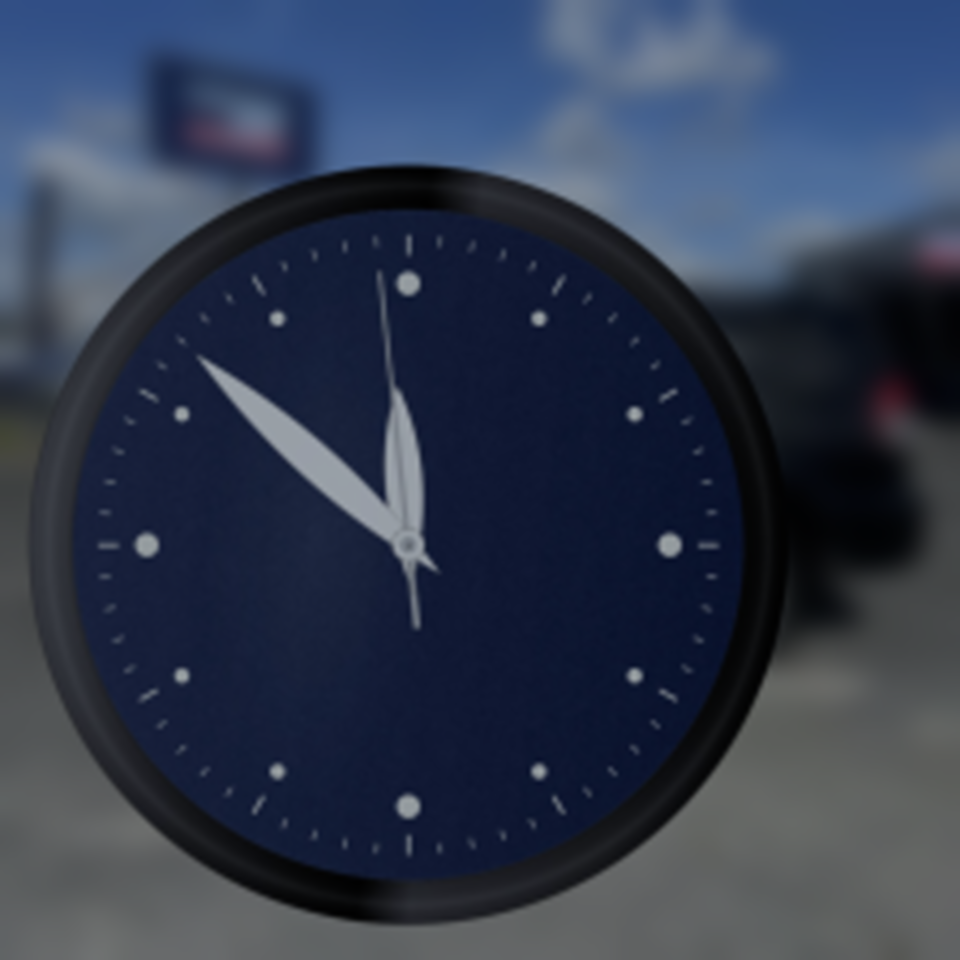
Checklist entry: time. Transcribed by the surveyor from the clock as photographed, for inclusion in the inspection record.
11:51:59
